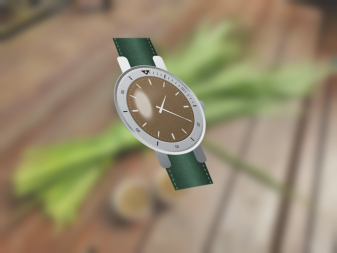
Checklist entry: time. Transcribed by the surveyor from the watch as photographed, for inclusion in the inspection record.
1:20
